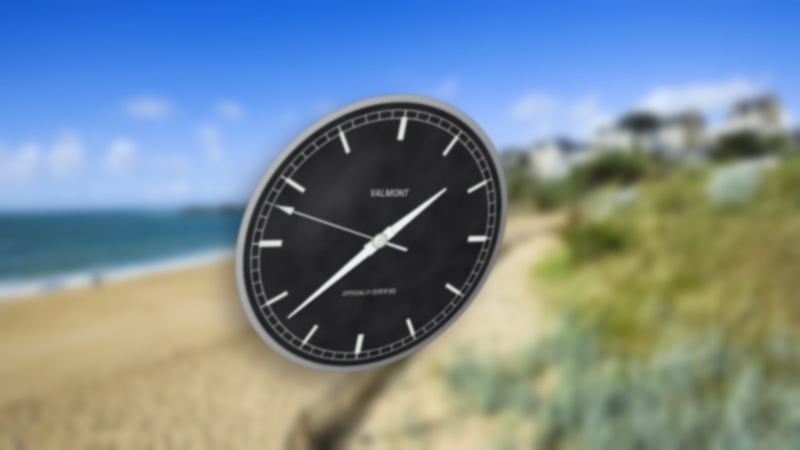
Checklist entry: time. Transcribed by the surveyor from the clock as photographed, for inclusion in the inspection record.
1:37:48
